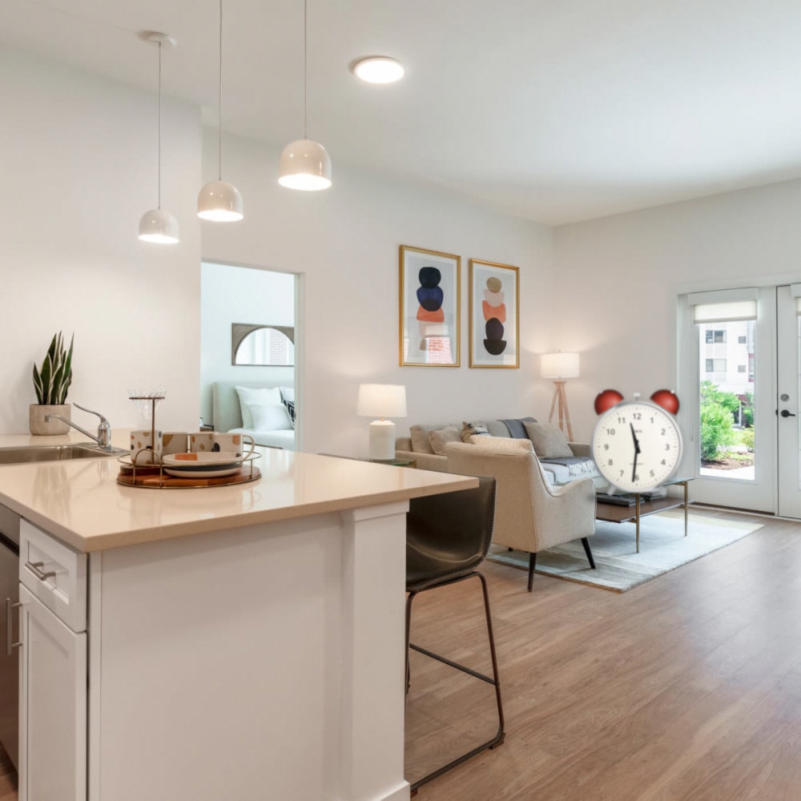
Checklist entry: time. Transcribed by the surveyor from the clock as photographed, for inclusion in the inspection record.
11:31
